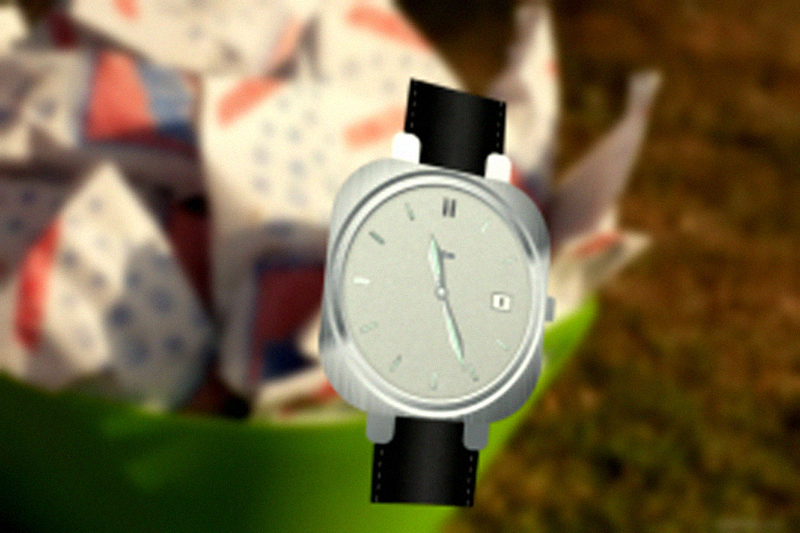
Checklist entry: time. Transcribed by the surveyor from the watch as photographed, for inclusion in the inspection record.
11:26
